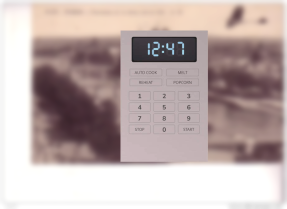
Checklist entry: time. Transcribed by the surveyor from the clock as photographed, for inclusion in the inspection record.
12:47
